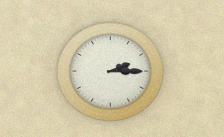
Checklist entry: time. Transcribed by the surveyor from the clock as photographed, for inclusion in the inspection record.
2:15
